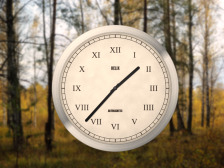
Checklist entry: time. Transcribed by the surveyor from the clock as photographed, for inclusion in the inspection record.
1:37
